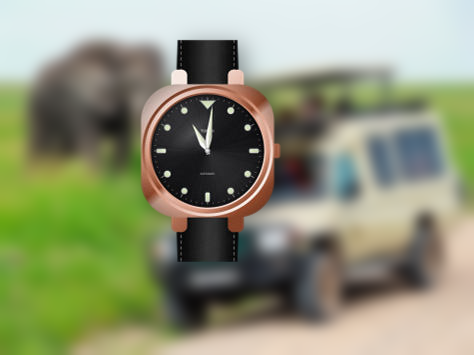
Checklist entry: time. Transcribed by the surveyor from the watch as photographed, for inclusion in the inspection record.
11:01
